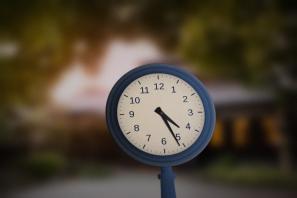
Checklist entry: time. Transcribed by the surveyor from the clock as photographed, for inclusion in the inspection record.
4:26
